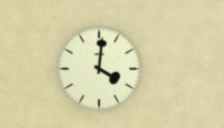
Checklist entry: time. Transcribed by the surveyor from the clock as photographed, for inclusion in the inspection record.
4:01
